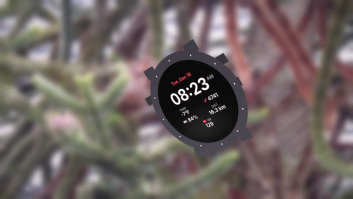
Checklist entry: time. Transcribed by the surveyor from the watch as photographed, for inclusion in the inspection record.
8:23
